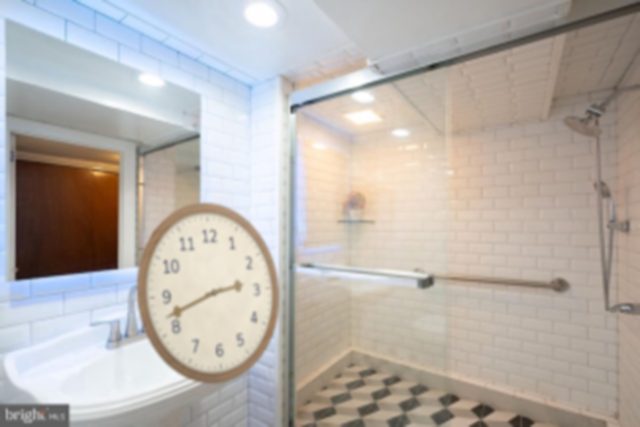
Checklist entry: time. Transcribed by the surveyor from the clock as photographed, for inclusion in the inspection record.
2:42
